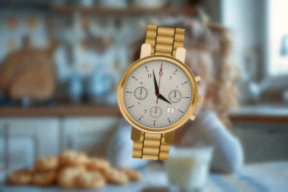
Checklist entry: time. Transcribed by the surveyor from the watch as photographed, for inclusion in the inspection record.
3:57
